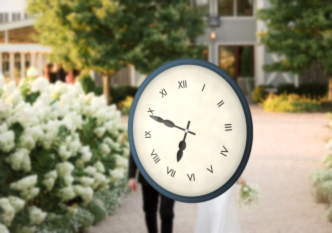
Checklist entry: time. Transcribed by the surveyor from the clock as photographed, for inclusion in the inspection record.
6:49
